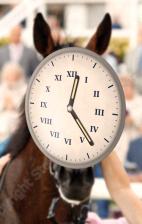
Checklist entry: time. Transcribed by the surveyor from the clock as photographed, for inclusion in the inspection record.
12:23
